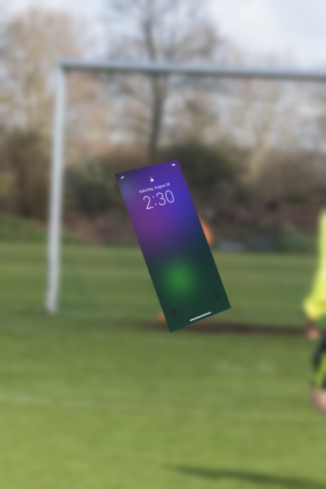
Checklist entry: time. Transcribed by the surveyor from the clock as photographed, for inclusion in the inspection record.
2:30
